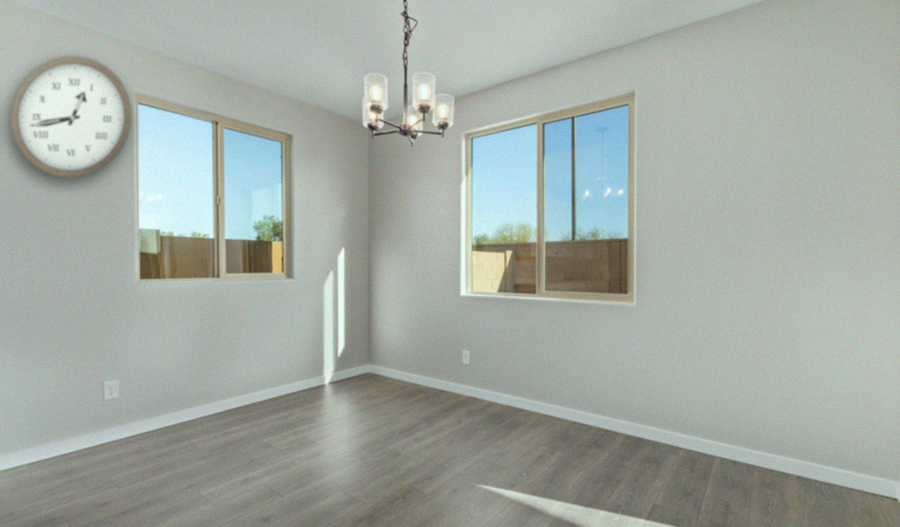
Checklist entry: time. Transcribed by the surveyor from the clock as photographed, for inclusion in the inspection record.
12:43
